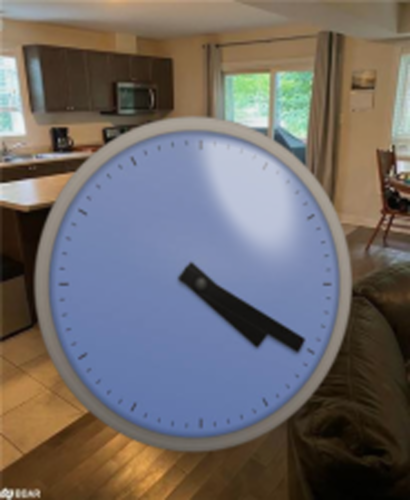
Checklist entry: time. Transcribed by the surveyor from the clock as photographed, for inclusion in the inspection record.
4:20
